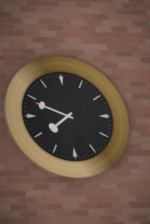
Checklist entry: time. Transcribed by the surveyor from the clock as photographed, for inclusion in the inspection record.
7:49
